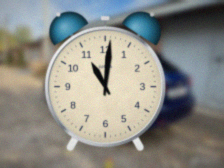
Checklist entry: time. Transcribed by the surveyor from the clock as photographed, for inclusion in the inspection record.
11:01
